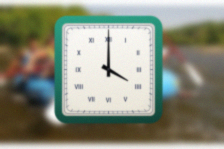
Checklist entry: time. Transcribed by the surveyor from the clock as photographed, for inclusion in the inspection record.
4:00
